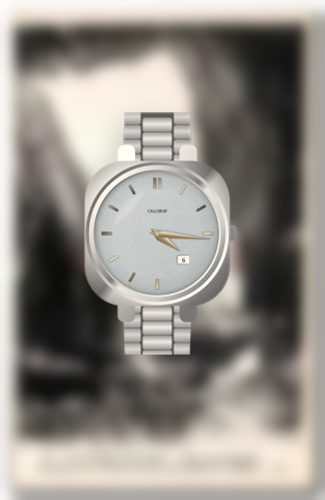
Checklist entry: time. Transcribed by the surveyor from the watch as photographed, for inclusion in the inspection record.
4:16
